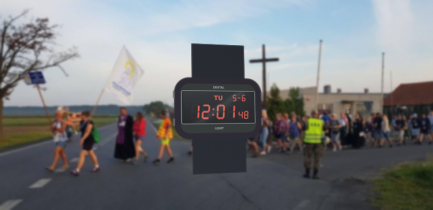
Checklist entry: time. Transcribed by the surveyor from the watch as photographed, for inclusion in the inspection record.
12:01:48
